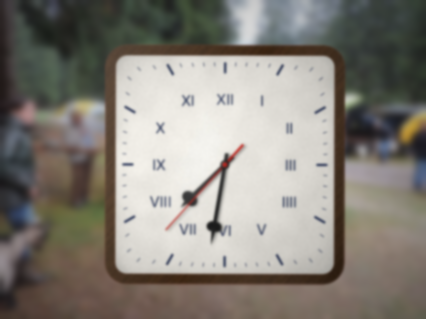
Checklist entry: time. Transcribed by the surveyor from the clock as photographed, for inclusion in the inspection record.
7:31:37
